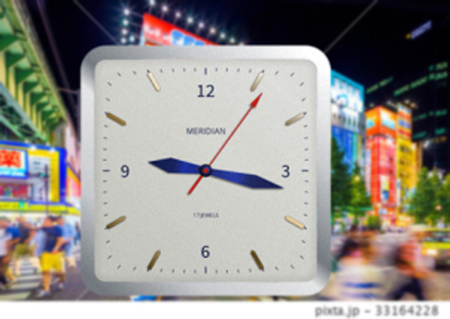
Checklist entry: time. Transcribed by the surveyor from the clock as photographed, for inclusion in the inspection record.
9:17:06
